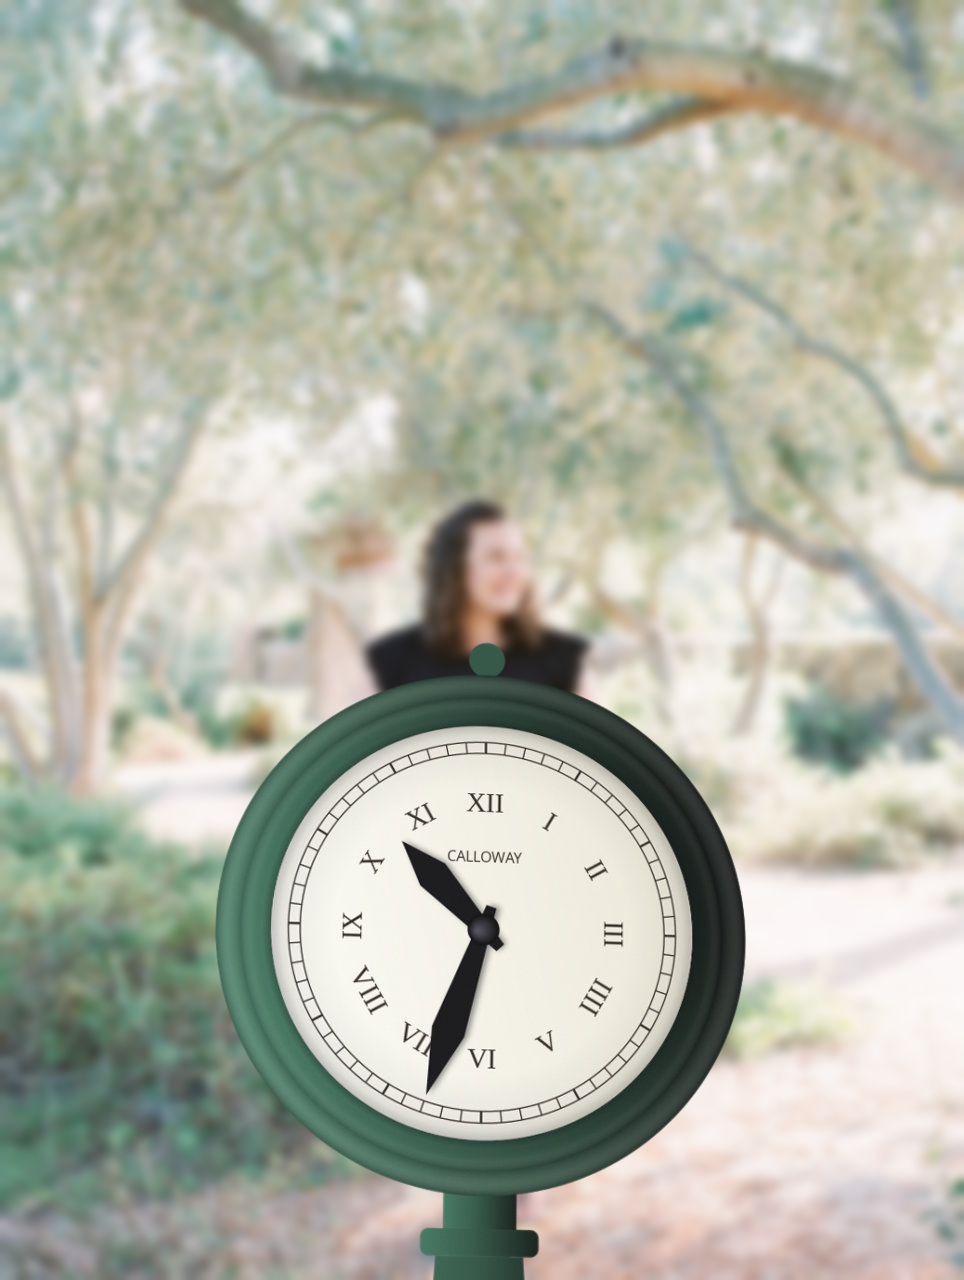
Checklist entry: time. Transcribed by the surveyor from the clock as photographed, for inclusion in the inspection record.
10:33
